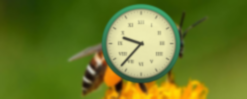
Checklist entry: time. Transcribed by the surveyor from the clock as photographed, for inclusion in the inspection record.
9:37
